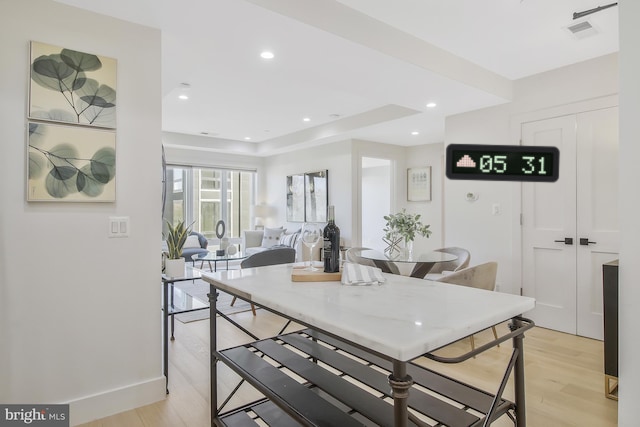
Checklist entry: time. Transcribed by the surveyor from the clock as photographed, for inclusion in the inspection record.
5:31
